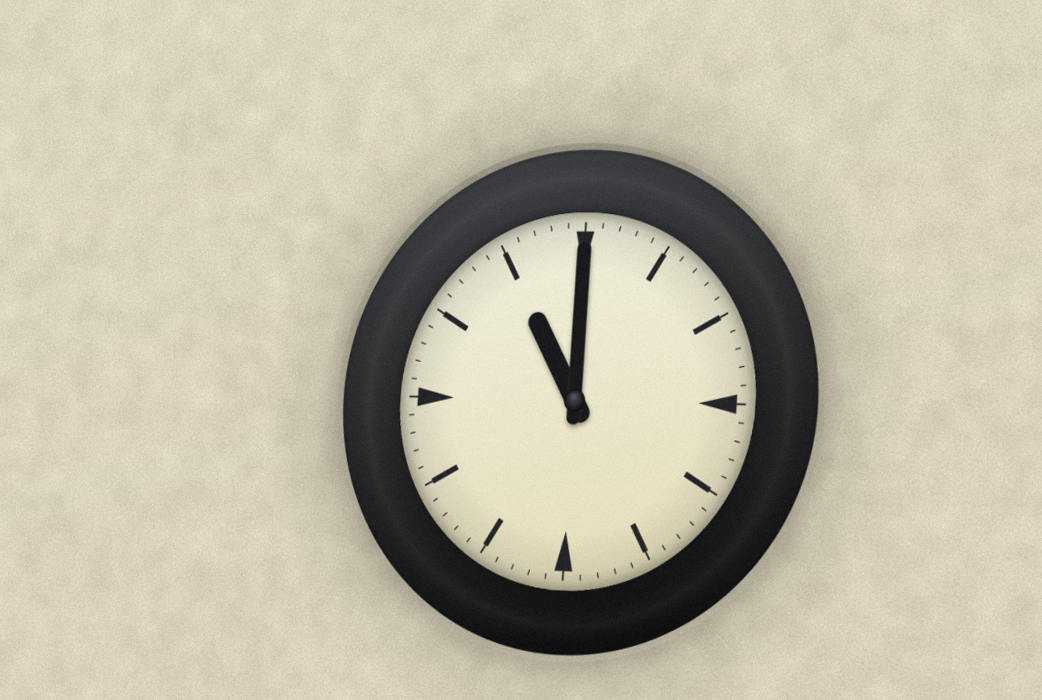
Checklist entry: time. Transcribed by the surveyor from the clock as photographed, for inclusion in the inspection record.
11:00
